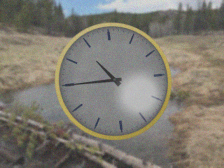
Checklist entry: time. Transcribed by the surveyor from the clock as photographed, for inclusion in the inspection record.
10:45
